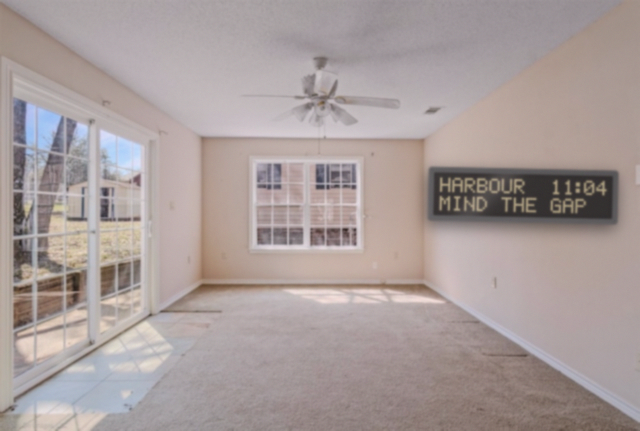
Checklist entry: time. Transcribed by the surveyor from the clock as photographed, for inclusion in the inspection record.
11:04
